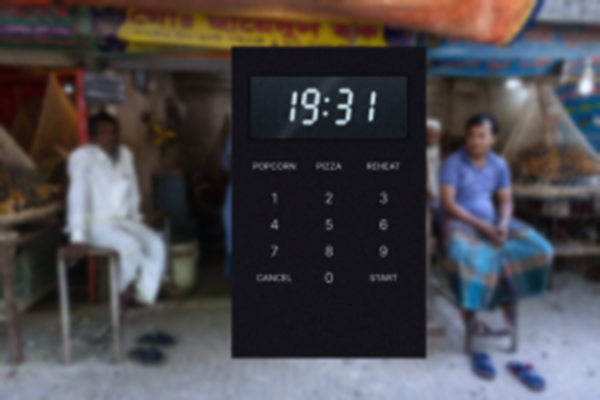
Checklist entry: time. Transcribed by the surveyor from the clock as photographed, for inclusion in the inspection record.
19:31
